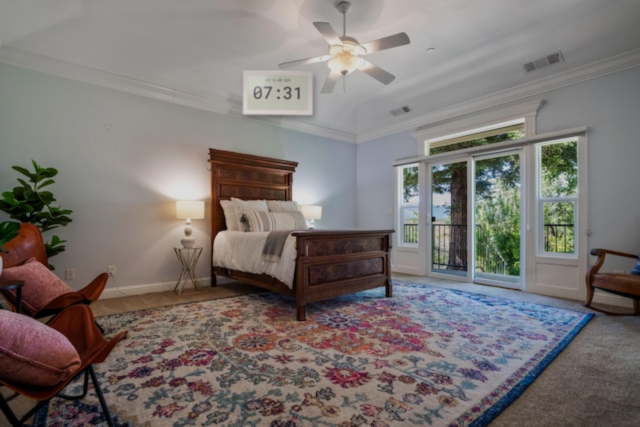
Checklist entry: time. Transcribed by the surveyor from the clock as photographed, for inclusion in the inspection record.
7:31
